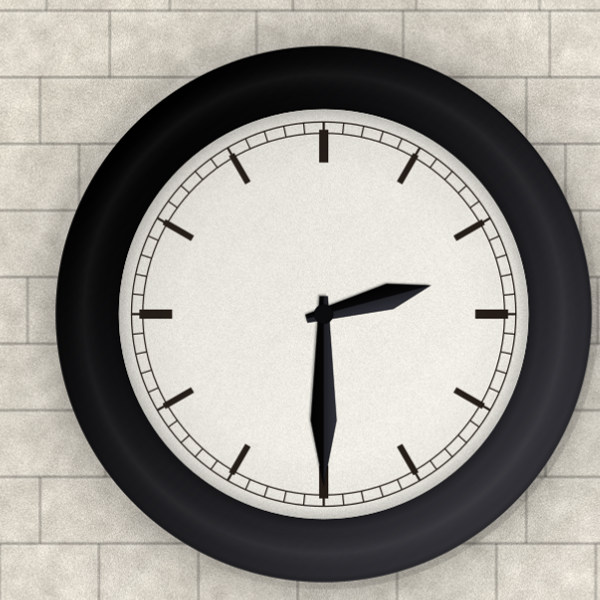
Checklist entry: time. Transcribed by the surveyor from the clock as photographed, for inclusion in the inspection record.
2:30
